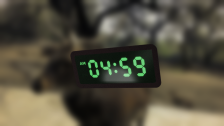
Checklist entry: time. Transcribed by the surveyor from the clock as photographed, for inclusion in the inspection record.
4:59
